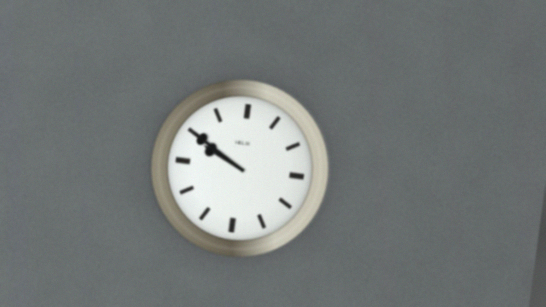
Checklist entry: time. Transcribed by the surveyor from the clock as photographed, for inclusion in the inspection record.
9:50
